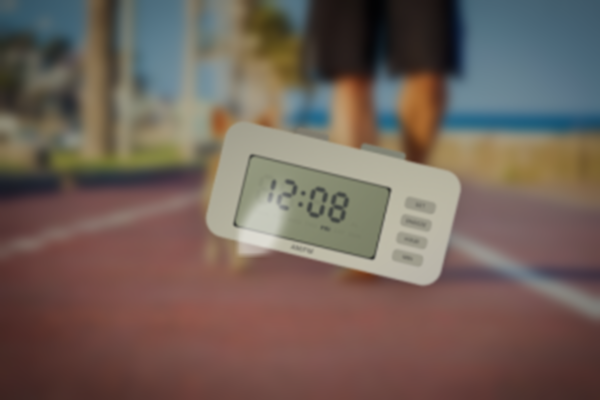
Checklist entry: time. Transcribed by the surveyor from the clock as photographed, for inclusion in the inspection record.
12:08
